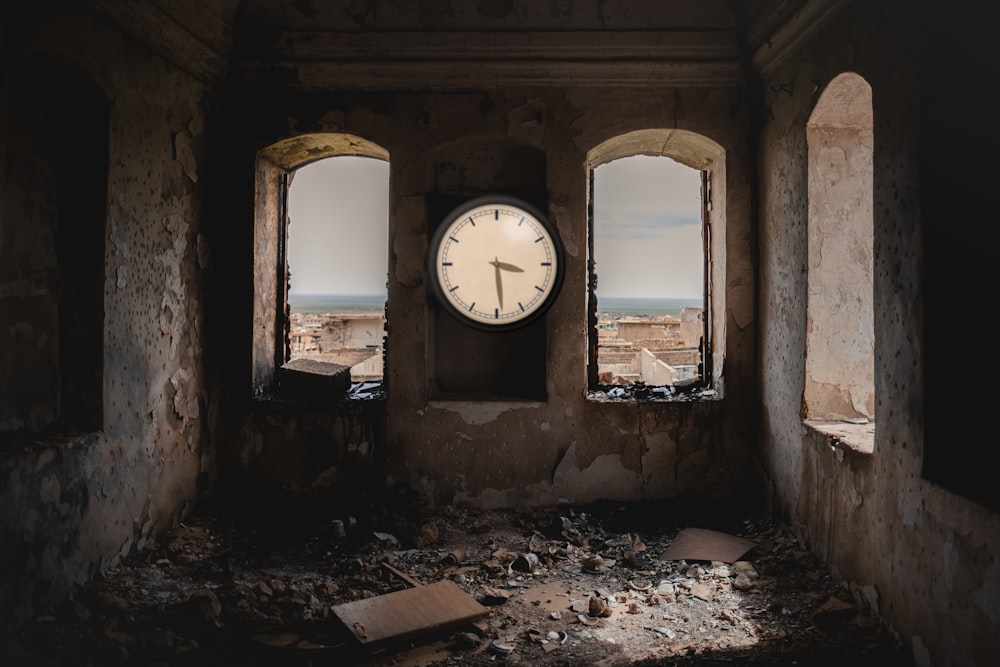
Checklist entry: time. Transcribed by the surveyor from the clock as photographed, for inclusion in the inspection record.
3:29
